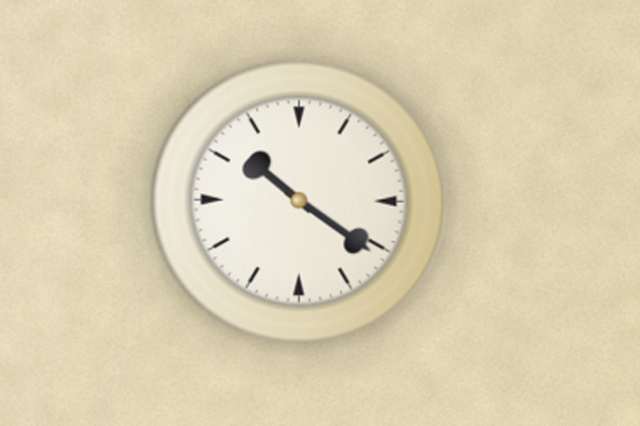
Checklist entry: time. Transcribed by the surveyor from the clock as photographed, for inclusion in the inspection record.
10:21
